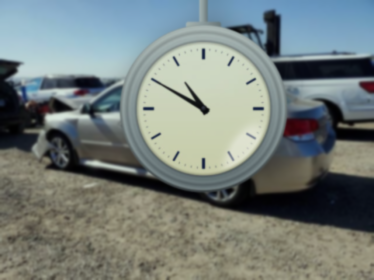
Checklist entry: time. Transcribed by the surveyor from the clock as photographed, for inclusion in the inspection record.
10:50
